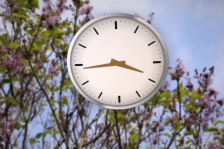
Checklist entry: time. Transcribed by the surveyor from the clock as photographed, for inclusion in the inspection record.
3:44
